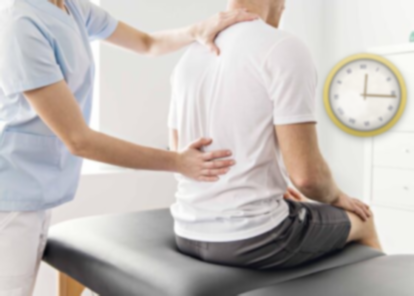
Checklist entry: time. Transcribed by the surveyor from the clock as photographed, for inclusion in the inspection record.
12:16
